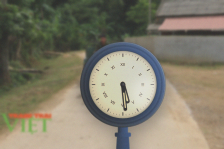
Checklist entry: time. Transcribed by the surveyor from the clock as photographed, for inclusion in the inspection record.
5:29
